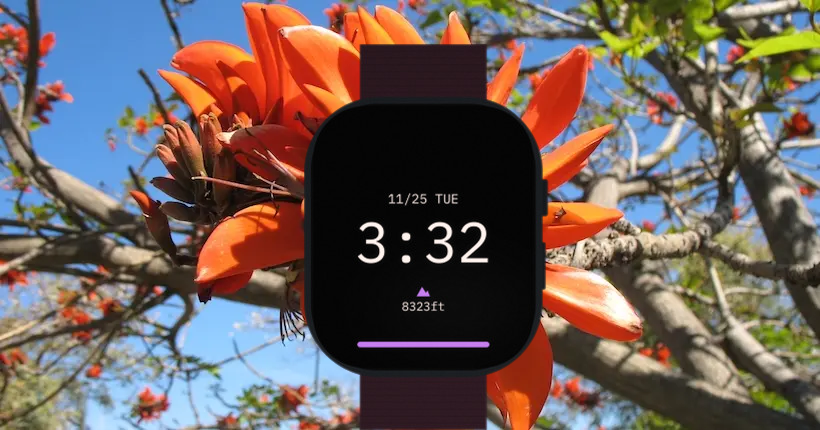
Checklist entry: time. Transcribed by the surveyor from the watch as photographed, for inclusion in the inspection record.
3:32
